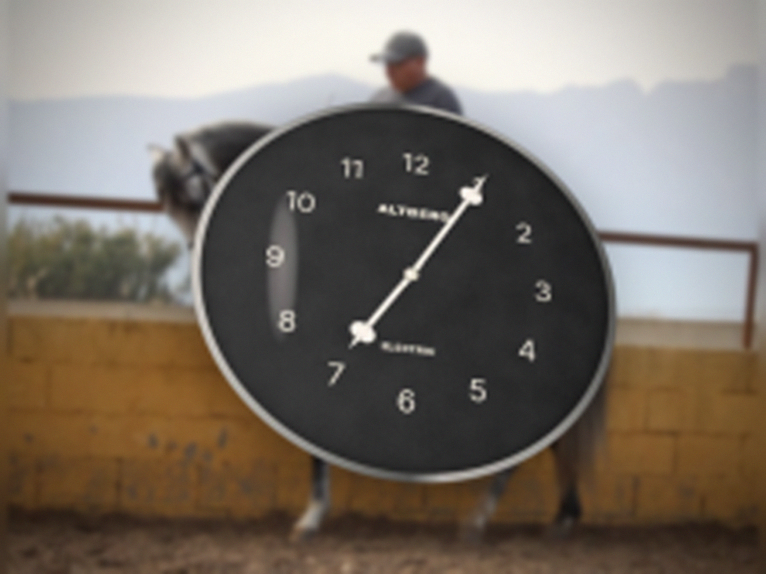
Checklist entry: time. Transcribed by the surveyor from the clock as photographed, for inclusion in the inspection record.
7:05
